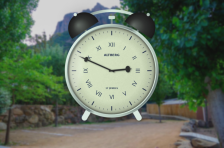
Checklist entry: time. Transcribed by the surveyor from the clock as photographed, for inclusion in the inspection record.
2:49
